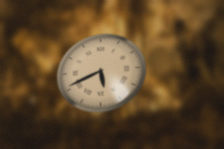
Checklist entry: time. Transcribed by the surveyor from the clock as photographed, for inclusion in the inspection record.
5:41
